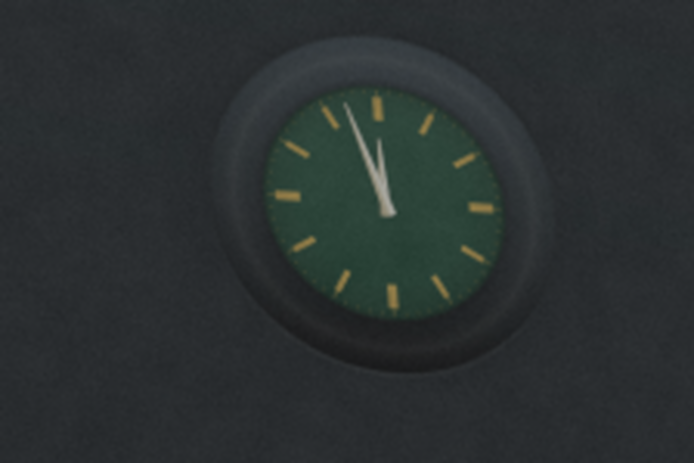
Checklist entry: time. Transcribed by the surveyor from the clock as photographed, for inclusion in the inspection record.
11:57
